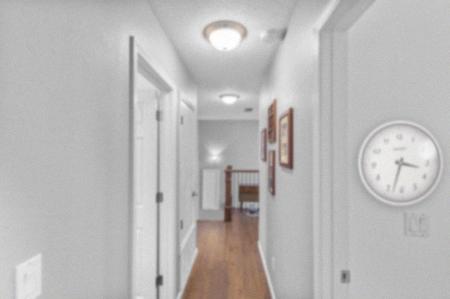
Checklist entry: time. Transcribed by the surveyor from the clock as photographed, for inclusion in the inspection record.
3:33
